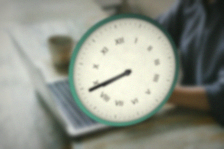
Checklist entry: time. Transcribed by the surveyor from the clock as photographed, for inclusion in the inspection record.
8:44
